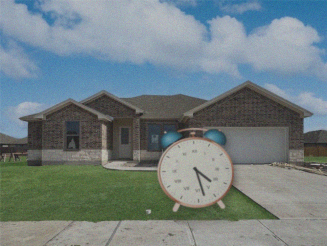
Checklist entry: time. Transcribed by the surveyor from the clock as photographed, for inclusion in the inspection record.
4:28
